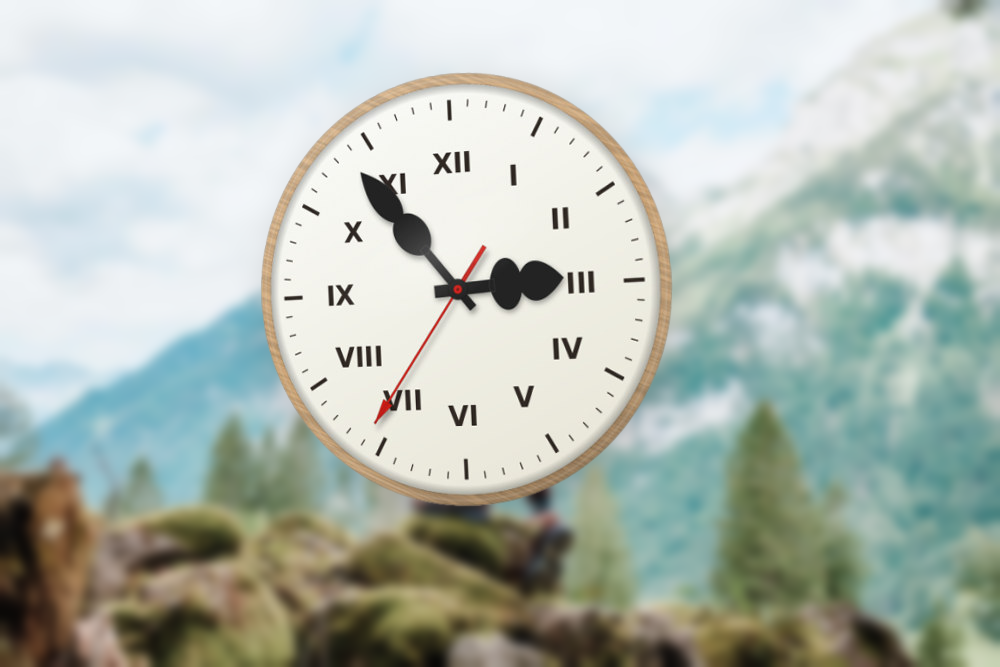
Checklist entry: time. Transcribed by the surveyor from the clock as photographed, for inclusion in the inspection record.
2:53:36
